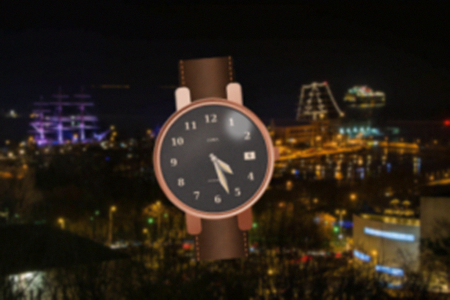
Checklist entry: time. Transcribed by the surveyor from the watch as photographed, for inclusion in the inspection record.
4:27
